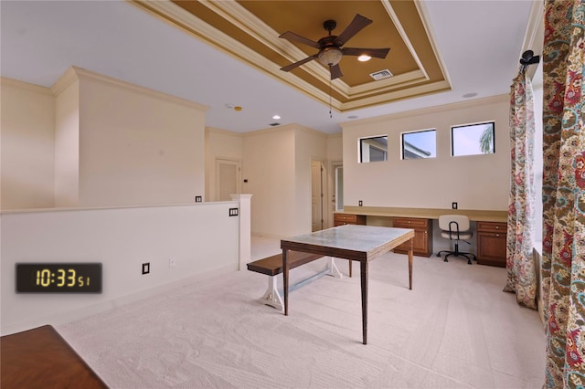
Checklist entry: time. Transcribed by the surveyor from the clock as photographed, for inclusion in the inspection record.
10:33:51
